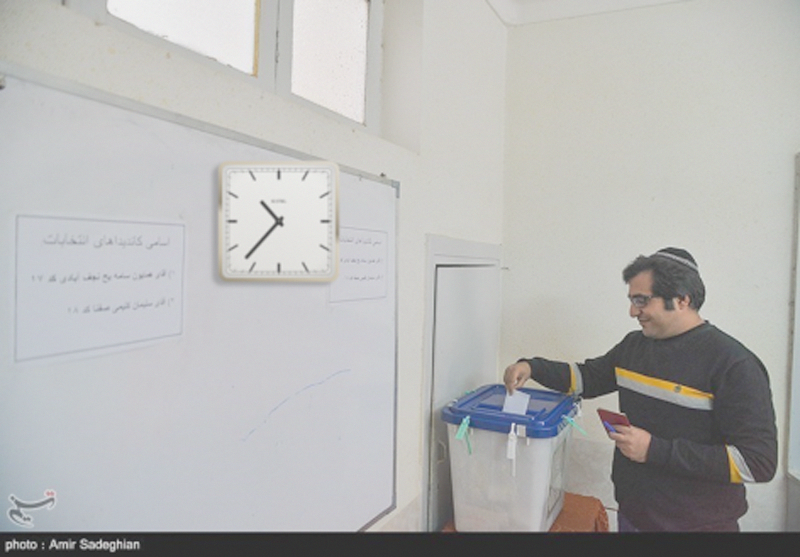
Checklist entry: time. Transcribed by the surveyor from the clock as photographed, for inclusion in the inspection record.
10:37
